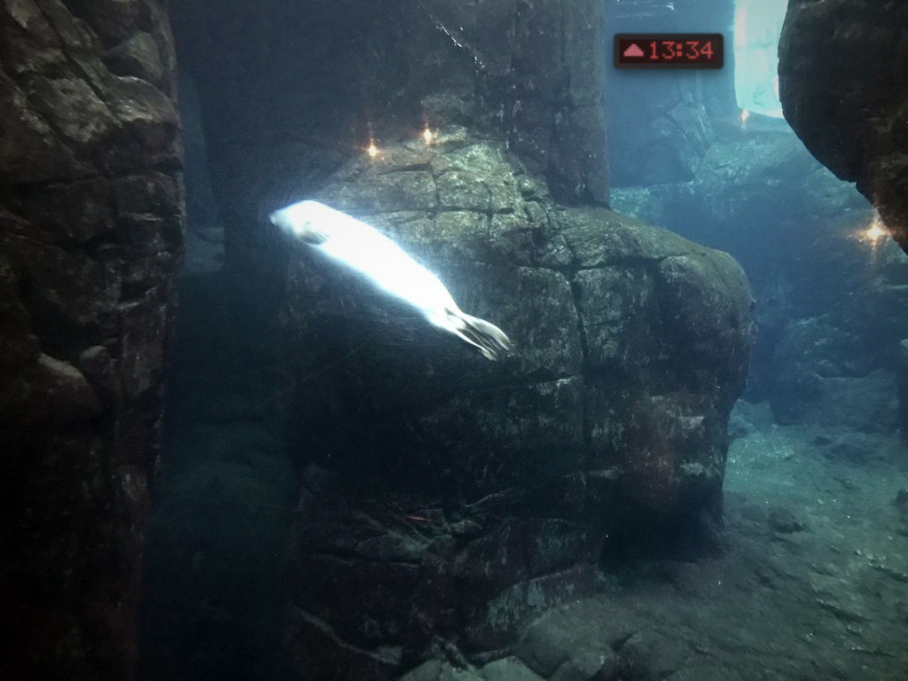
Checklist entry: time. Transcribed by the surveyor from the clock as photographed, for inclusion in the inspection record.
13:34
